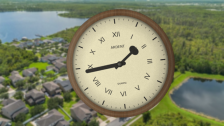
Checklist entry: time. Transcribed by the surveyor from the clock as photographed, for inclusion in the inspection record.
1:44
